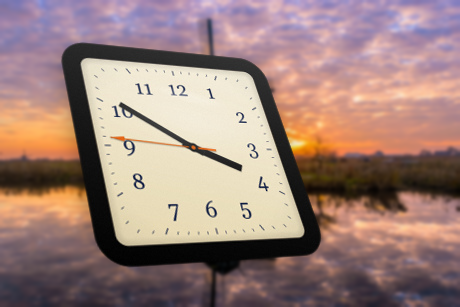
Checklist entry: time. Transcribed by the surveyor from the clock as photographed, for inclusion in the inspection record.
3:50:46
